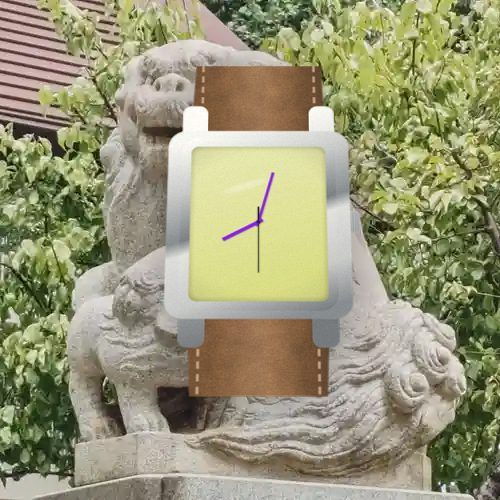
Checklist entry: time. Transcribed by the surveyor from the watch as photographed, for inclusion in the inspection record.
8:02:30
